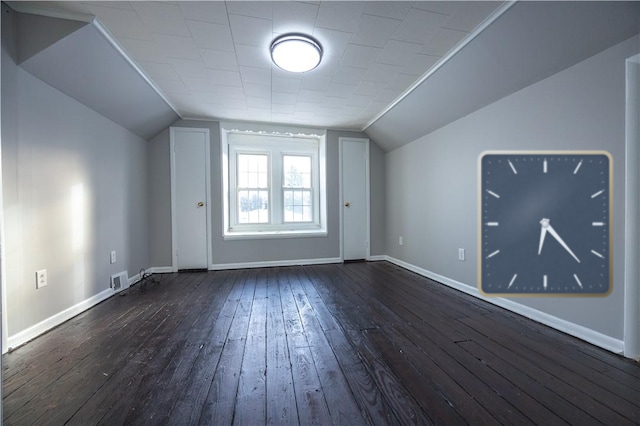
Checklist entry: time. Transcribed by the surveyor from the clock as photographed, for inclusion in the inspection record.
6:23
